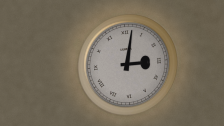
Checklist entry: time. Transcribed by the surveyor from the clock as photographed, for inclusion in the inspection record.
3:02
